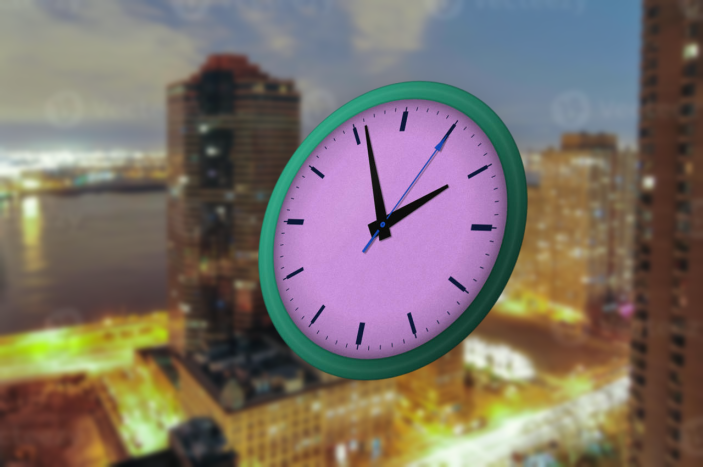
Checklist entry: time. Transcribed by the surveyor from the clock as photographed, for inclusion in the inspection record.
1:56:05
